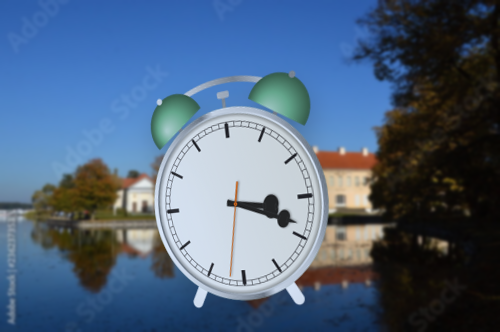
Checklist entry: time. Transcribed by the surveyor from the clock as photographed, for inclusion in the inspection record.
3:18:32
